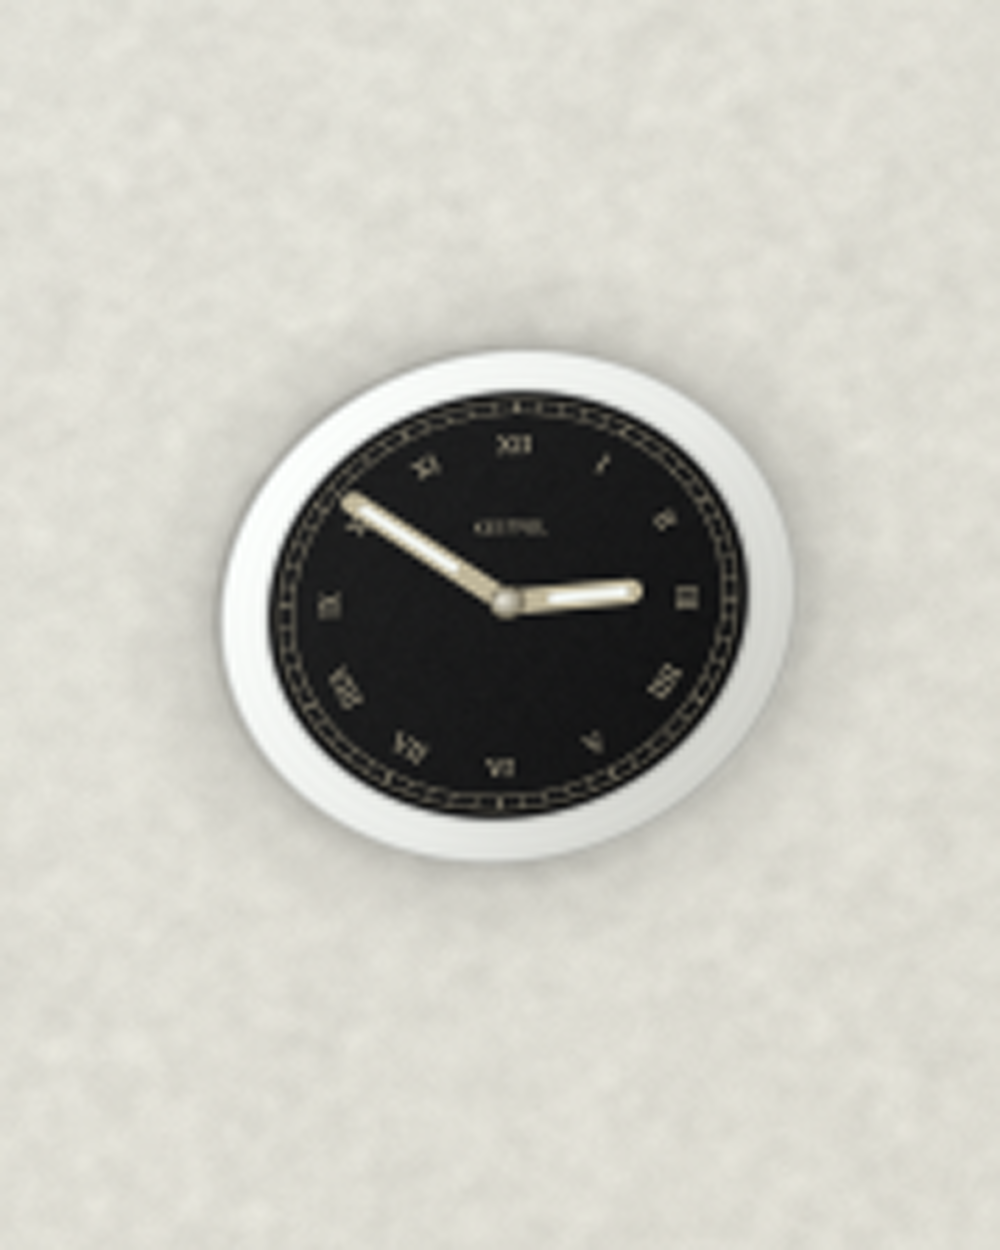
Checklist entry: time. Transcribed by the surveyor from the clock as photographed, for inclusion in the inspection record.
2:51
